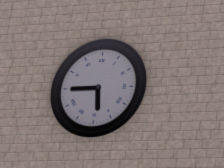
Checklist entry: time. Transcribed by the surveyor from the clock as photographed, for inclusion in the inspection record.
5:45
